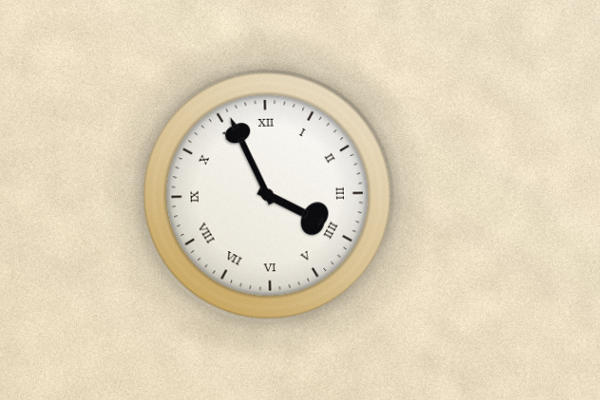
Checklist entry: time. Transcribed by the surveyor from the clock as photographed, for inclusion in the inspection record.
3:56
